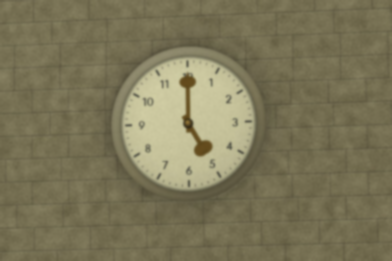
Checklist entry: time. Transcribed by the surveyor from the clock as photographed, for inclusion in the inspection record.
5:00
